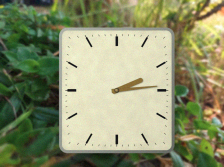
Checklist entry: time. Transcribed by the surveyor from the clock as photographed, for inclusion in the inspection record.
2:14
